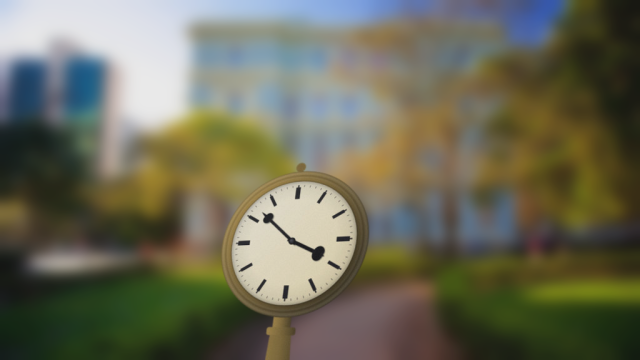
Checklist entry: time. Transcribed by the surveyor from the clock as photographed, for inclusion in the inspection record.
3:52
